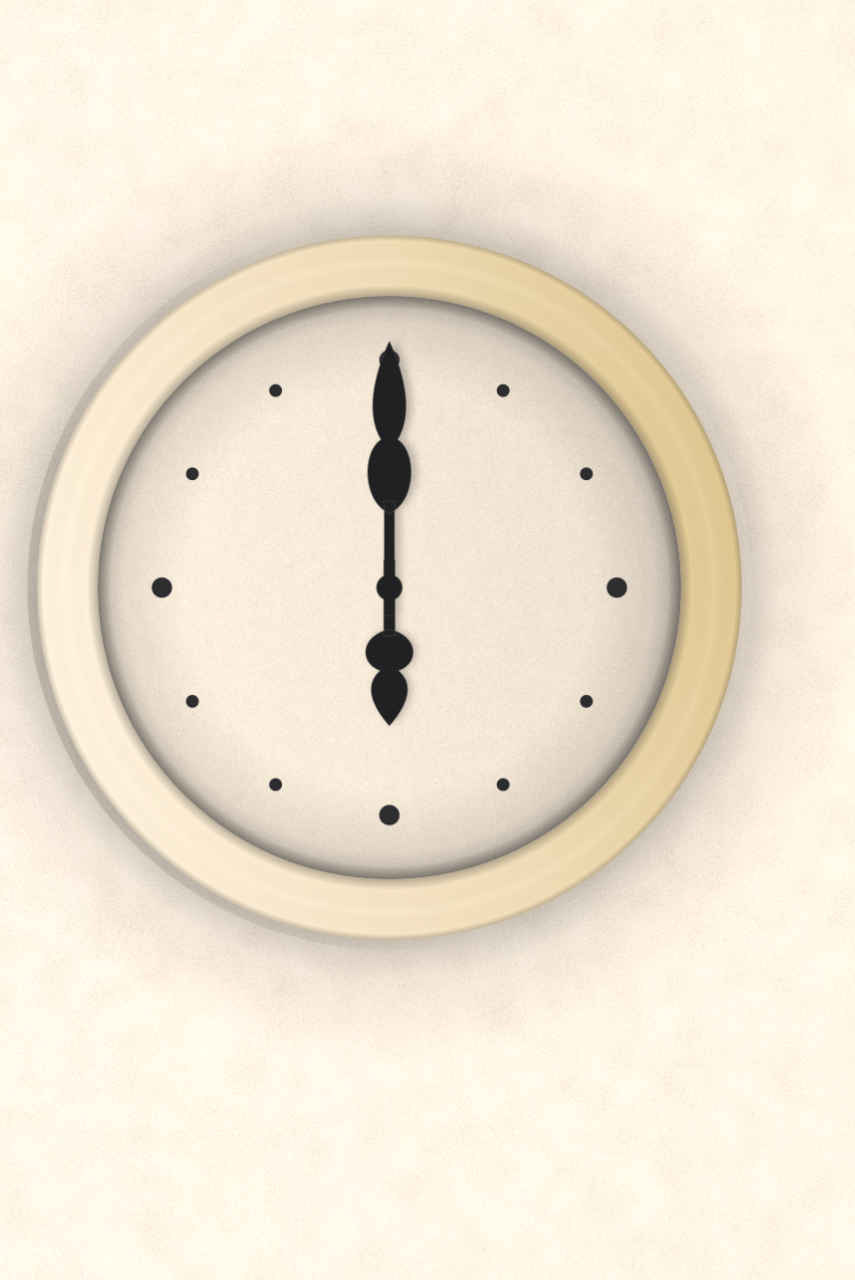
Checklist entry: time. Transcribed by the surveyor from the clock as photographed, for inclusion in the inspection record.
6:00
